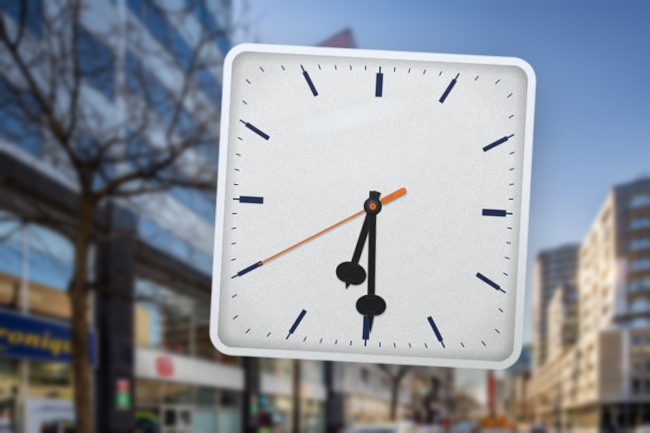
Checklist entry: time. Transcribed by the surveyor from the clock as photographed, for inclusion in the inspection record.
6:29:40
